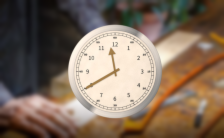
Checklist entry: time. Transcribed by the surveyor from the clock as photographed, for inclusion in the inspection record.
11:40
